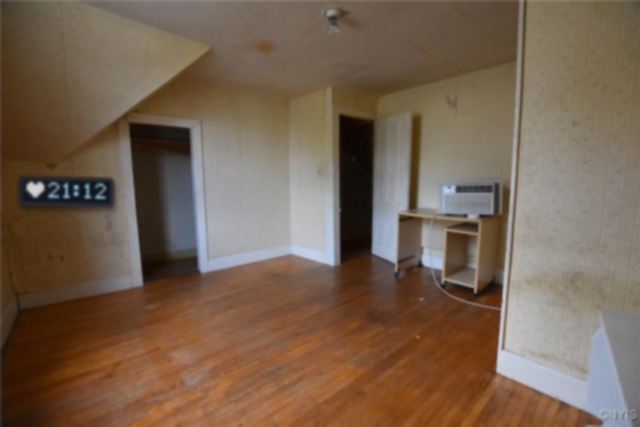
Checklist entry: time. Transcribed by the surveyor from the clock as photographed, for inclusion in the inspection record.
21:12
